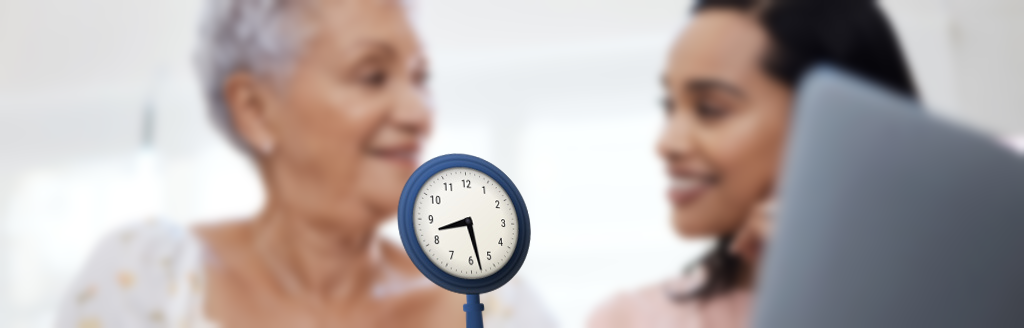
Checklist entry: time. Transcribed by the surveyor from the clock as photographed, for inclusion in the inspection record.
8:28
